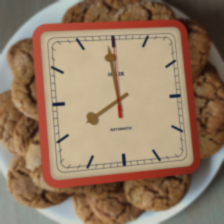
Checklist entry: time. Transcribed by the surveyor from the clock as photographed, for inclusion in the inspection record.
7:59:00
